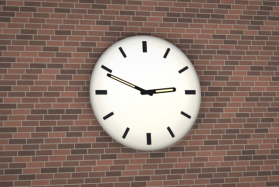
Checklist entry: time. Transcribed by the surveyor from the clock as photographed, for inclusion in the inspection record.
2:49
